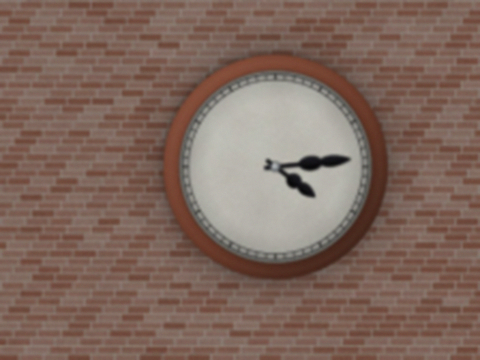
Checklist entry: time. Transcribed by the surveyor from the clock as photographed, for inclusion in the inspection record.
4:14
